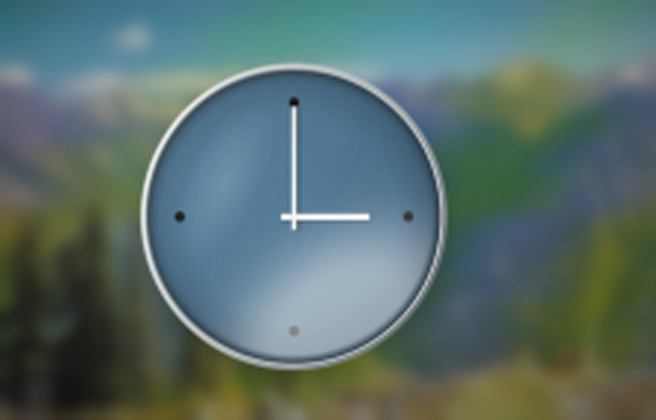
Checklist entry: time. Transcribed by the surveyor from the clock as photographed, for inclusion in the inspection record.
3:00
